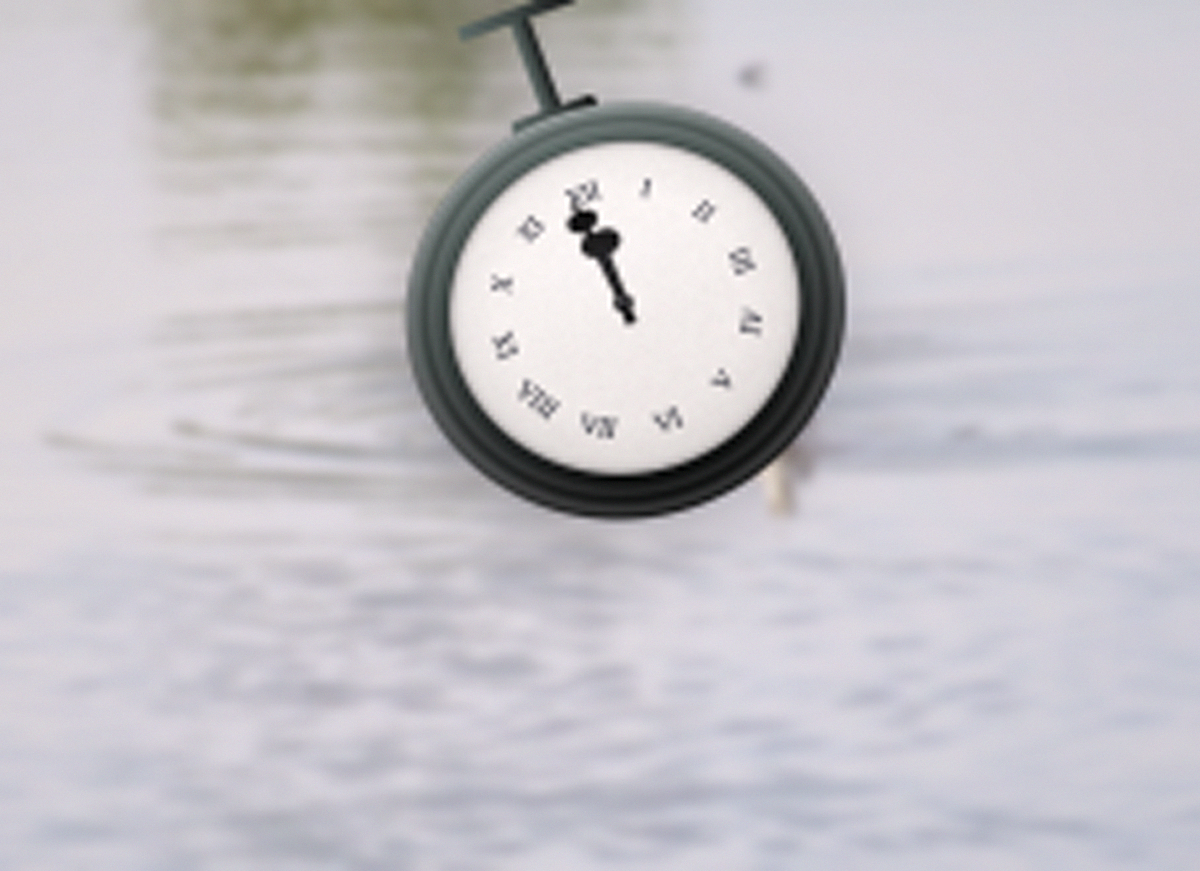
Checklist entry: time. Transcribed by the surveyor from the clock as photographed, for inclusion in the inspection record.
11:59
